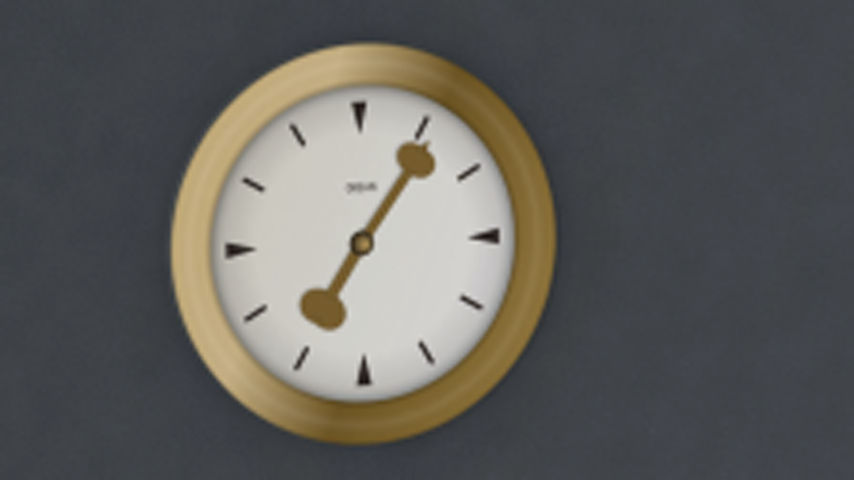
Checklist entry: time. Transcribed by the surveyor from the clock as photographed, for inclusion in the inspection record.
7:06
